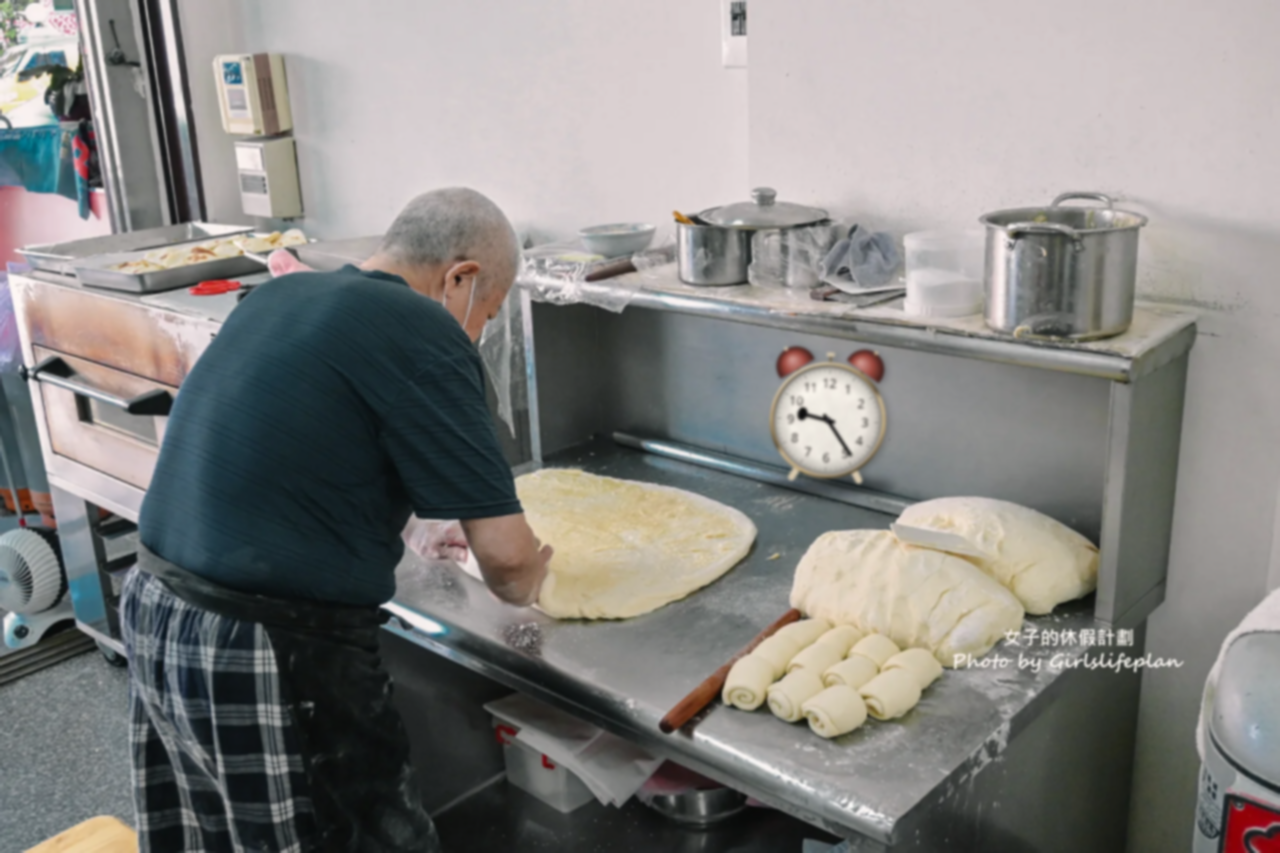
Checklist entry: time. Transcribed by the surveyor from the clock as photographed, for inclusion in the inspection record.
9:24
